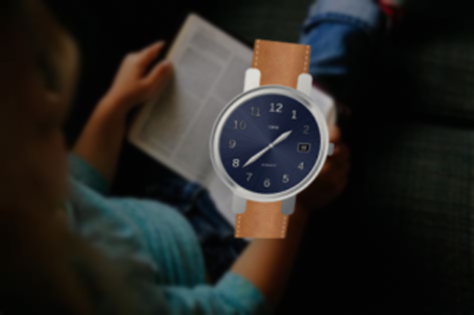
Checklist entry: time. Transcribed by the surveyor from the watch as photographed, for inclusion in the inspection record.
1:38
